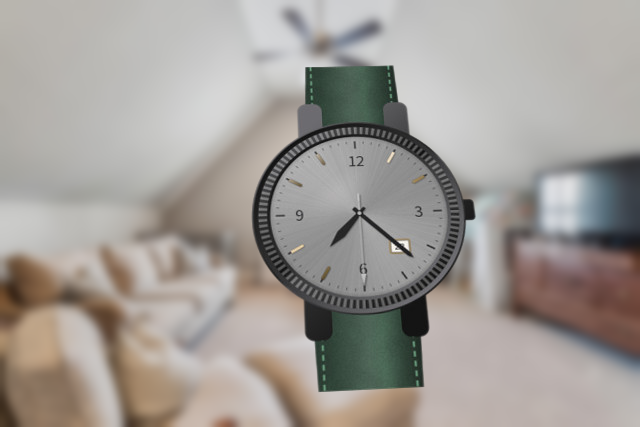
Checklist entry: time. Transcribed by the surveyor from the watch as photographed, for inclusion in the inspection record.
7:22:30
